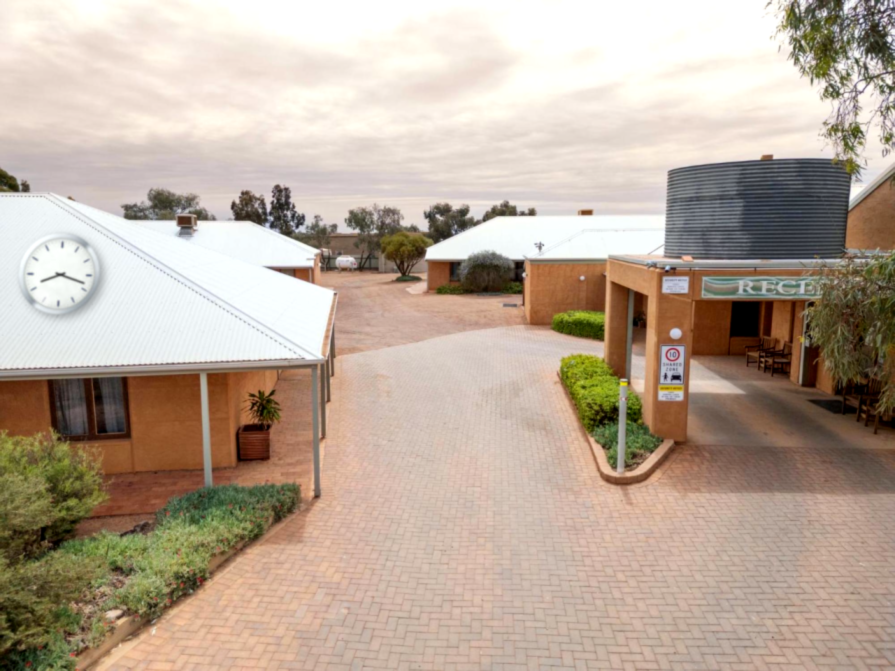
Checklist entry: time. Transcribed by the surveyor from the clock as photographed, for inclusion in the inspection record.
8:18
